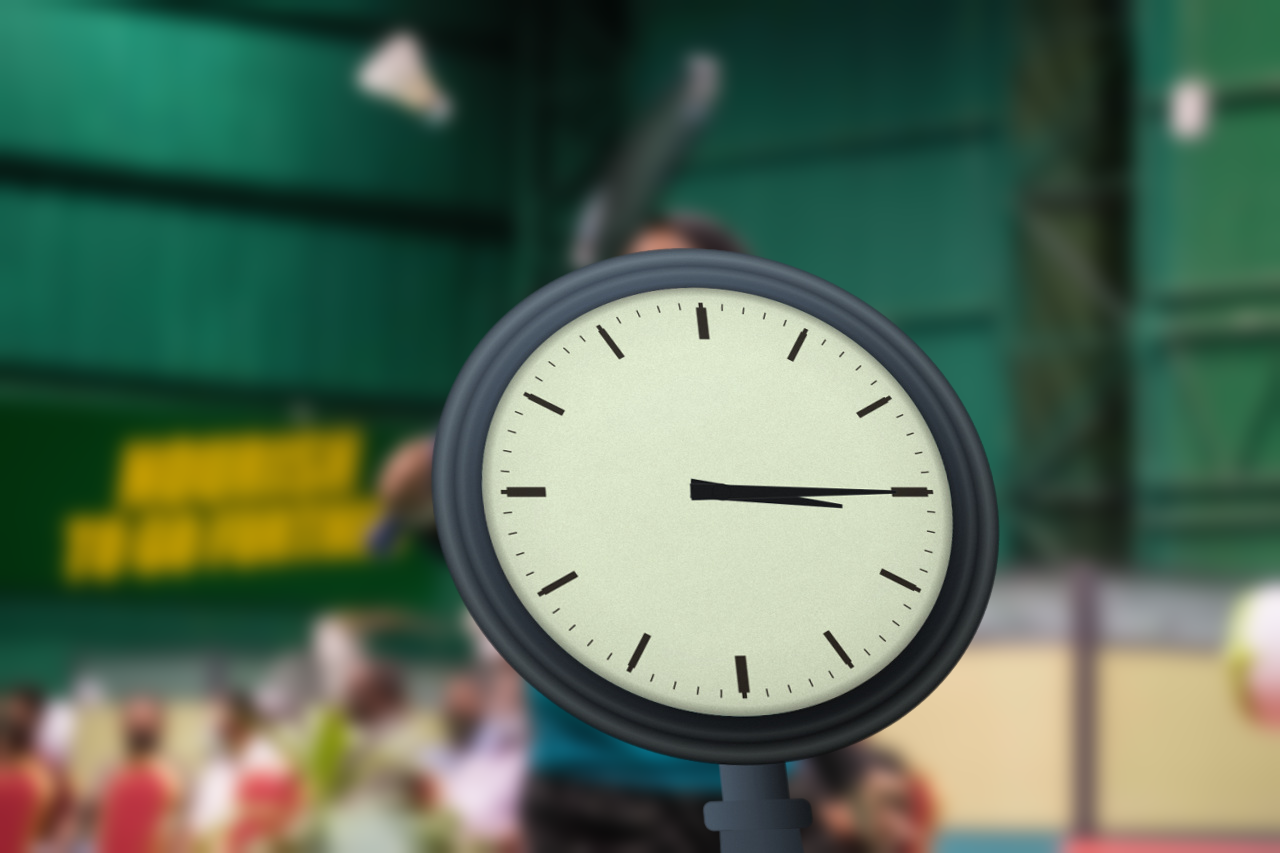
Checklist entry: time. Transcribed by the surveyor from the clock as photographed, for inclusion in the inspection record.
3:15
